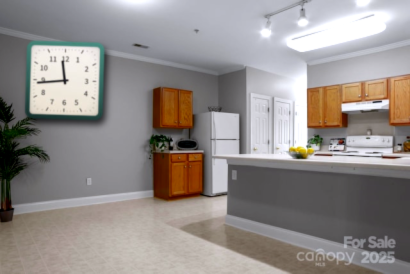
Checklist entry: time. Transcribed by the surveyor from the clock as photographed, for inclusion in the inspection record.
11:44
